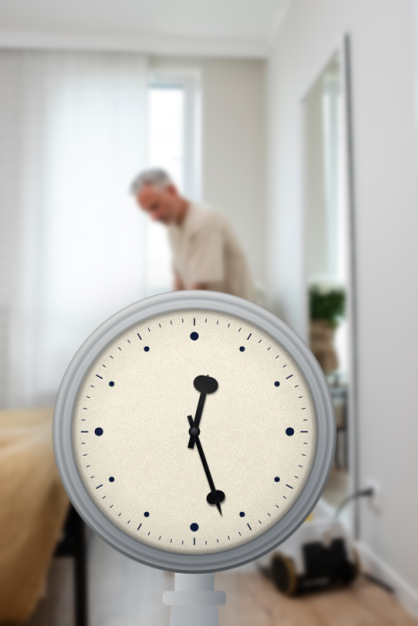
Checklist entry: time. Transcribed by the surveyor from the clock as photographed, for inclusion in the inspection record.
12:27
